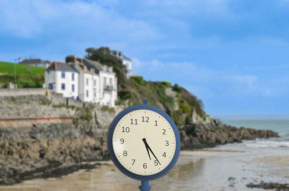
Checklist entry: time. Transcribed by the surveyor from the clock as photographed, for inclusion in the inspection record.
5:24
